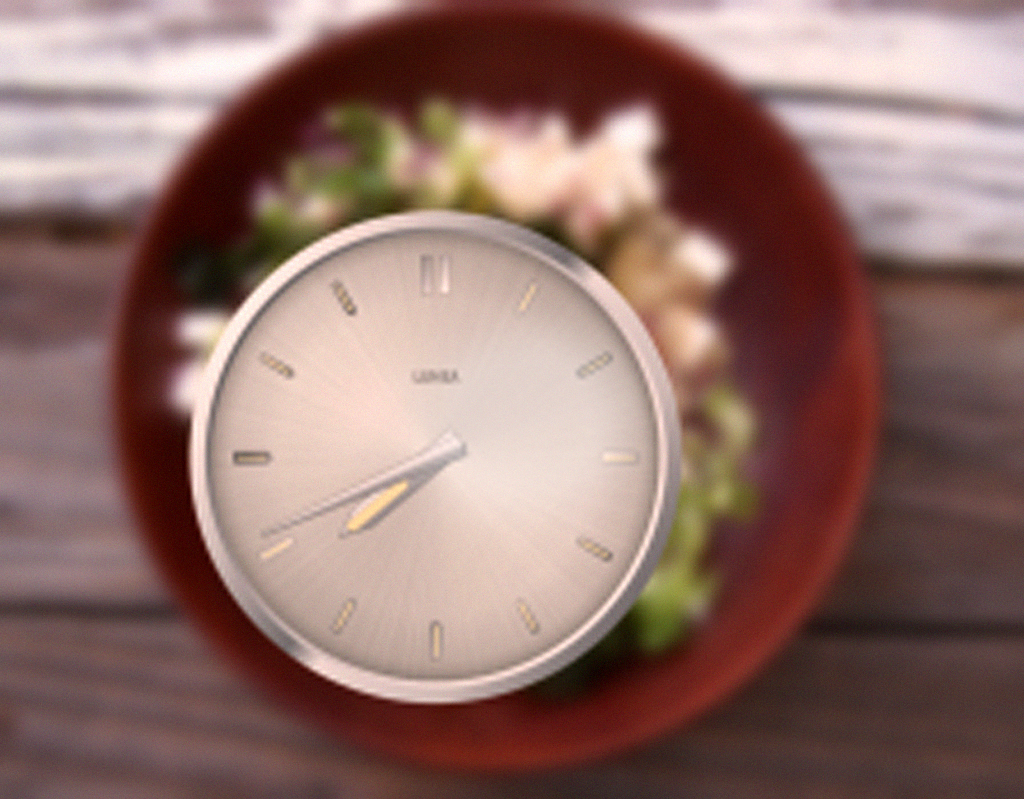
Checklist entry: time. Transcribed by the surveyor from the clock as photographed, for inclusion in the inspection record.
7:41
